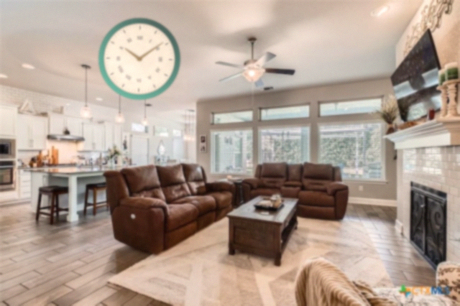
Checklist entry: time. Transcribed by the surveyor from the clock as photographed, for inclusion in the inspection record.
10:09
